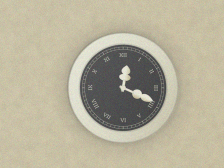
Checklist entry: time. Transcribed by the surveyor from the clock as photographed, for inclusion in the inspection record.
12:19
